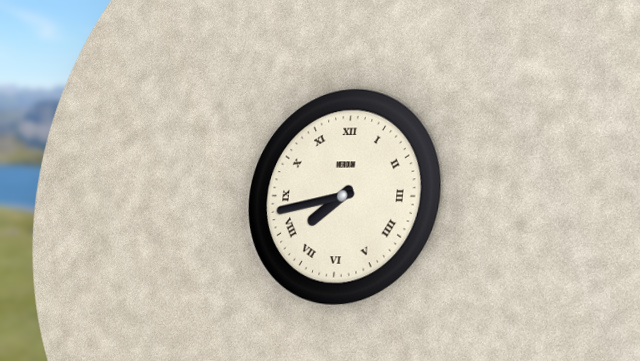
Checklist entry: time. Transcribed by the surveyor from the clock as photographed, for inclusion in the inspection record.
7:43
